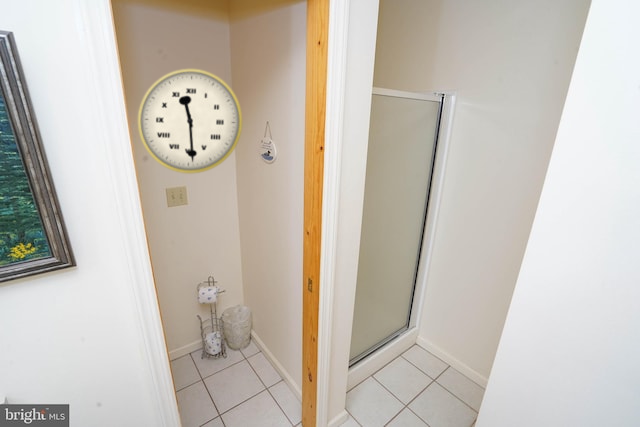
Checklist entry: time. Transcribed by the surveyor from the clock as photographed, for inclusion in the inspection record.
11:29
